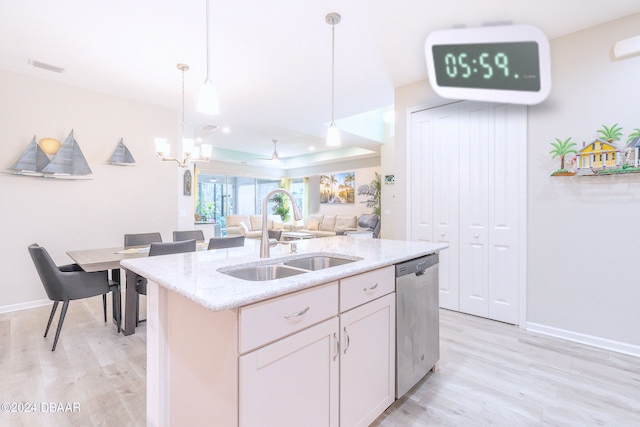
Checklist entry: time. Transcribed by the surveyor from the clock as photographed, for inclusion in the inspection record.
5:59
